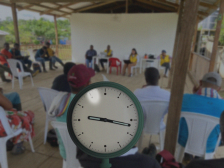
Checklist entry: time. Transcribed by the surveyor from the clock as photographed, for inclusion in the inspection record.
9:17
